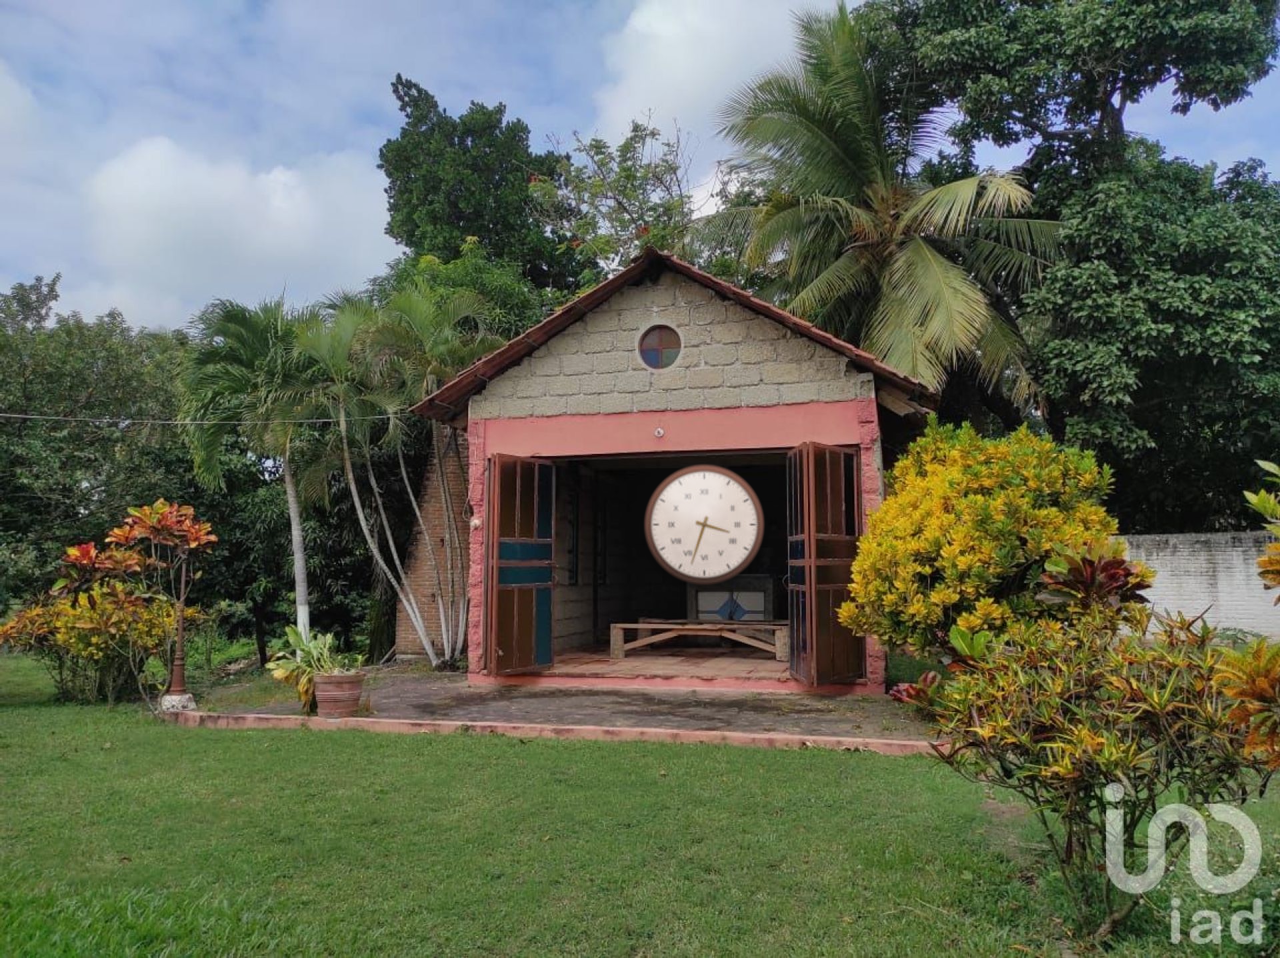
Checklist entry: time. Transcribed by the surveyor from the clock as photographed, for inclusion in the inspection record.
3:33
